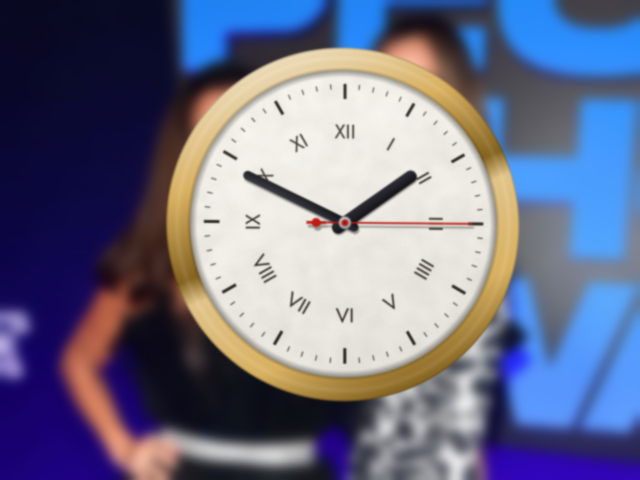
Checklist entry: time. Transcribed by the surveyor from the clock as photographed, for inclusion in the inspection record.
1:49:15
